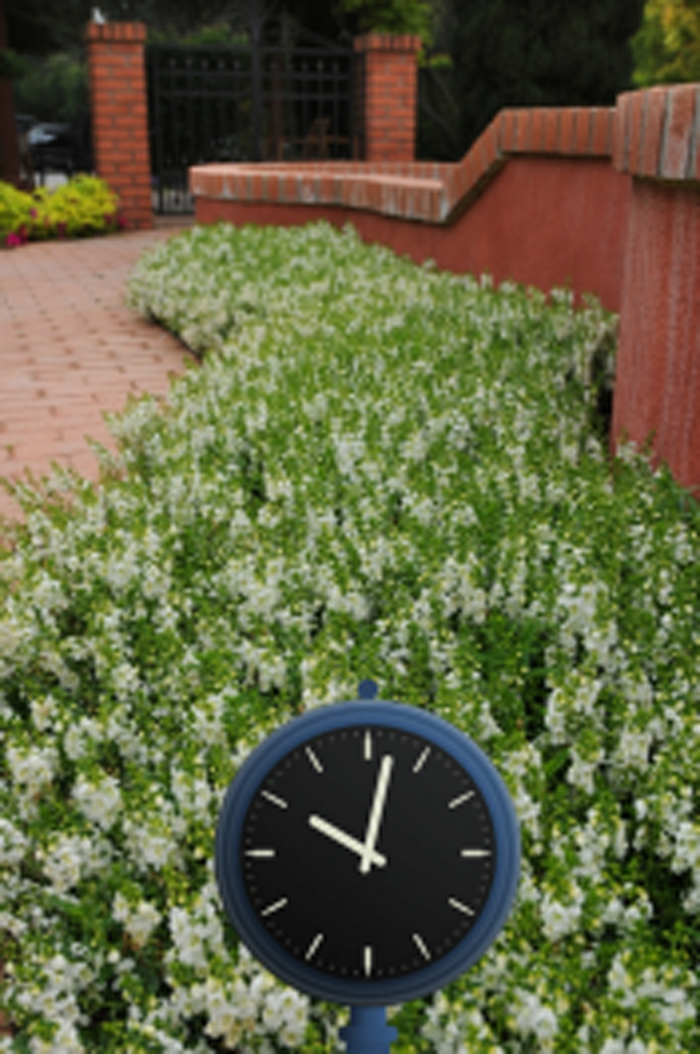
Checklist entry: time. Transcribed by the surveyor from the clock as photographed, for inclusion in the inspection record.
10:02
